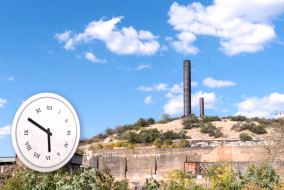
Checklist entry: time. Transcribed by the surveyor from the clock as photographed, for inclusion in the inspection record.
5:50
